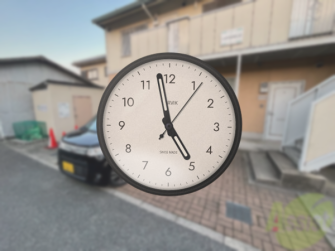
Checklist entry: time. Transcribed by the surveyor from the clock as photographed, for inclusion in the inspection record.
4:58:06
